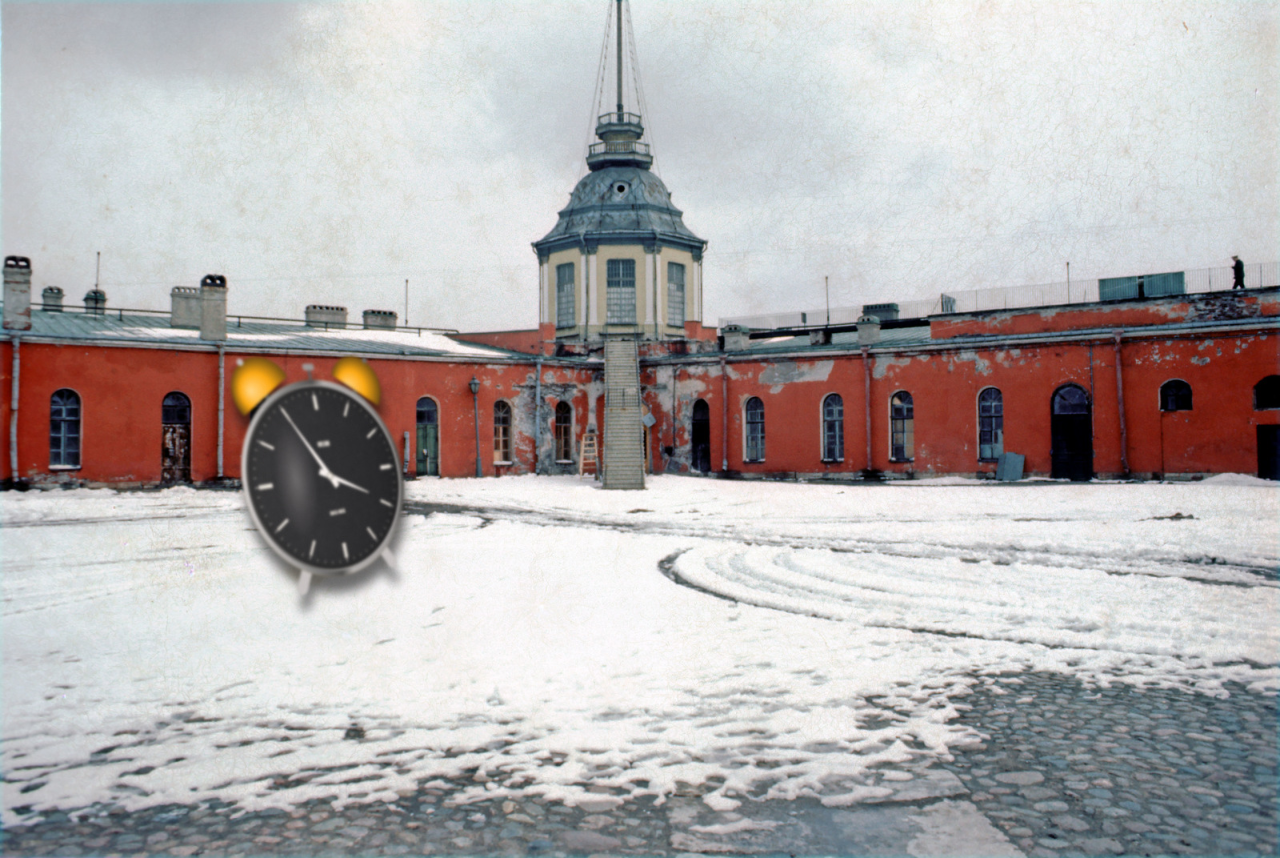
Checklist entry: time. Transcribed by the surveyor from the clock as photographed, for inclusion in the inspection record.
3:55
